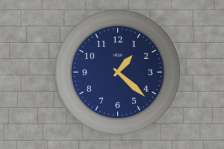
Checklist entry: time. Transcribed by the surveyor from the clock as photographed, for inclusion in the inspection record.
1:22
